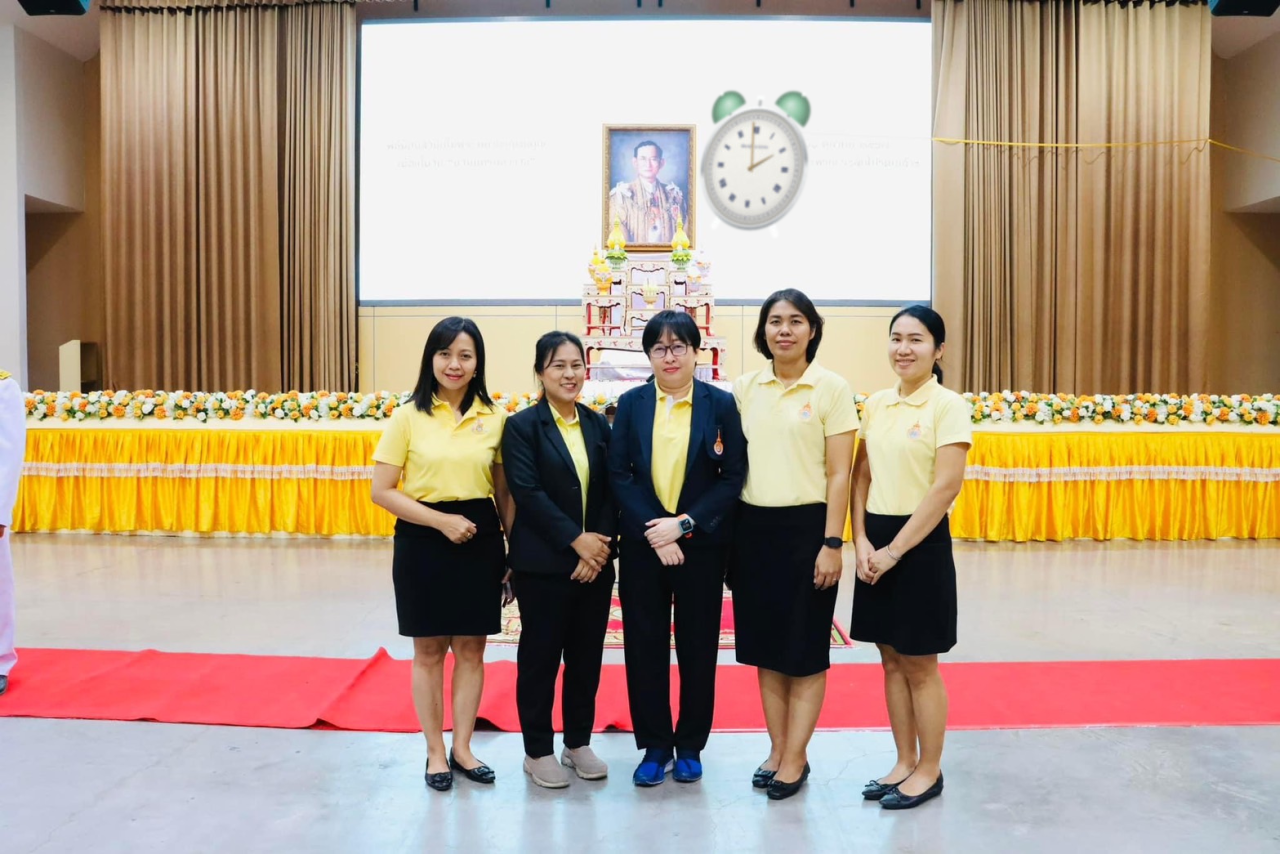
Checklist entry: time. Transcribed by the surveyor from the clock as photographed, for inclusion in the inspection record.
1:59
